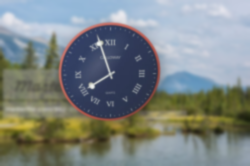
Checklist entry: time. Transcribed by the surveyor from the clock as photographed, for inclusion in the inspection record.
7:57
